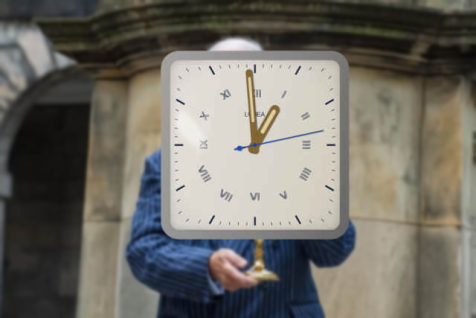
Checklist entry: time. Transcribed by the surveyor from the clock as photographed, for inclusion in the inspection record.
12:59:13
